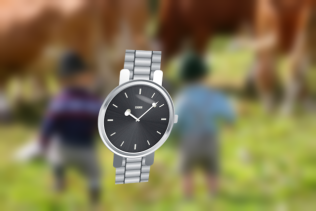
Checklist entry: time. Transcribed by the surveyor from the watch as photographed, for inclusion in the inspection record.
10:08
